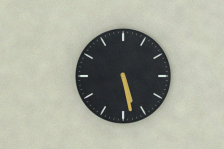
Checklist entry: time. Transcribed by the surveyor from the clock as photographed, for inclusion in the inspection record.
5:28
